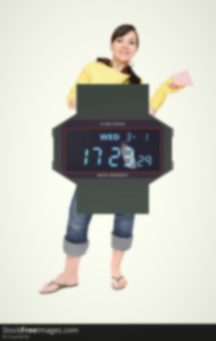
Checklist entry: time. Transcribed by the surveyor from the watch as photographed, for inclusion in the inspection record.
17:23
